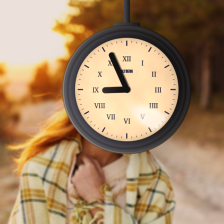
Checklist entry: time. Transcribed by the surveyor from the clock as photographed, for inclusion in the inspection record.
8:56
